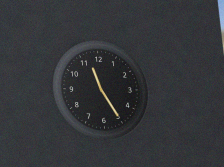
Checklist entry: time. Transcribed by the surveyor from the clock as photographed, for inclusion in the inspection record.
11:25
